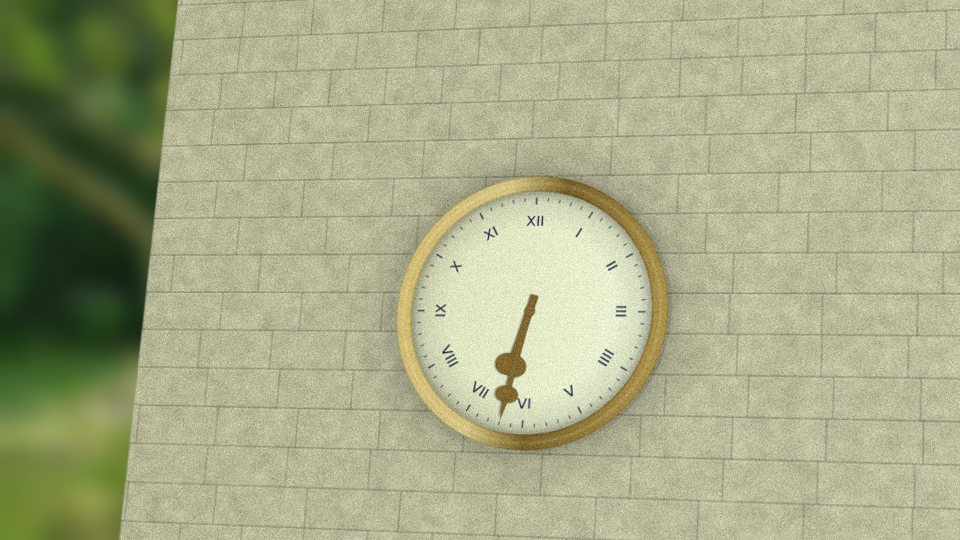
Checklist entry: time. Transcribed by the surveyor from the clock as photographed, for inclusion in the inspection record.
6:32
